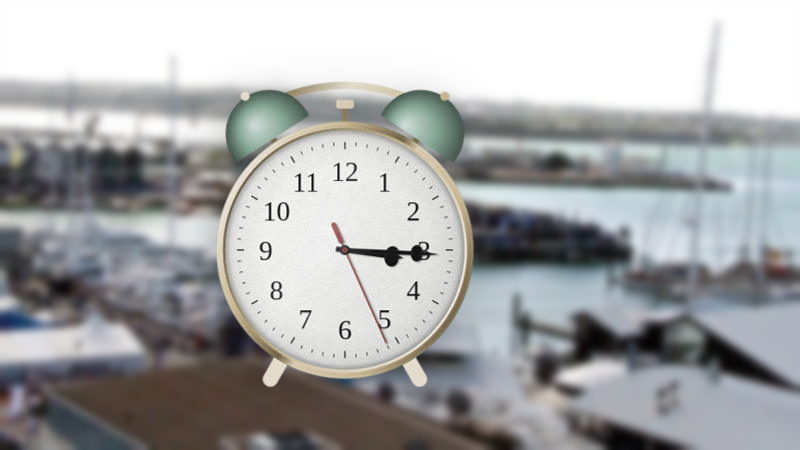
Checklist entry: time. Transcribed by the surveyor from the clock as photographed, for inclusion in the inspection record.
3:15:26
